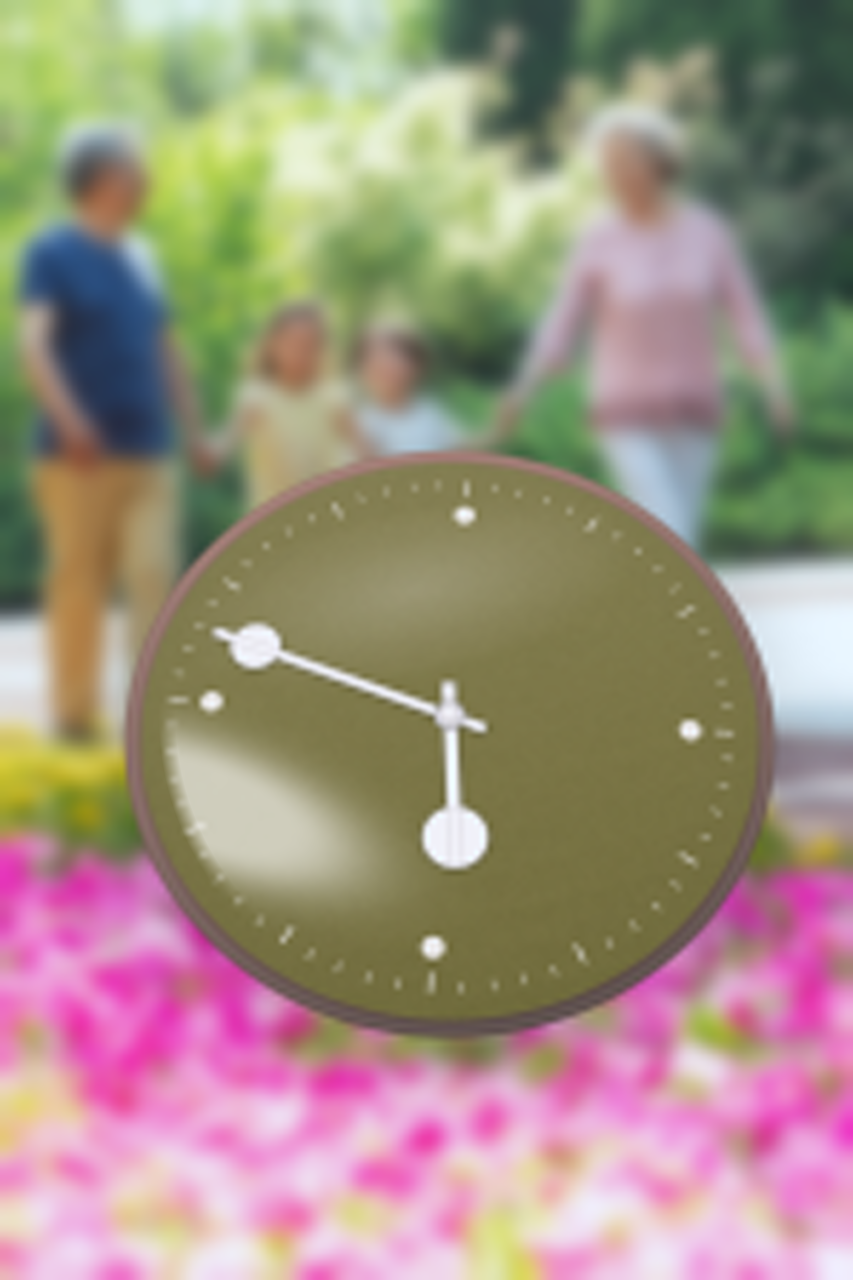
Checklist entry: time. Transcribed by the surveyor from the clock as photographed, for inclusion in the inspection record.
5:48
